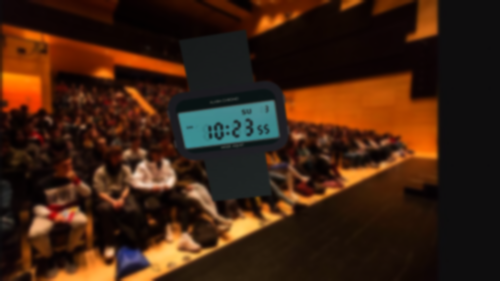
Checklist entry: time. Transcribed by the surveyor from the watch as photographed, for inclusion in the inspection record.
10:23
